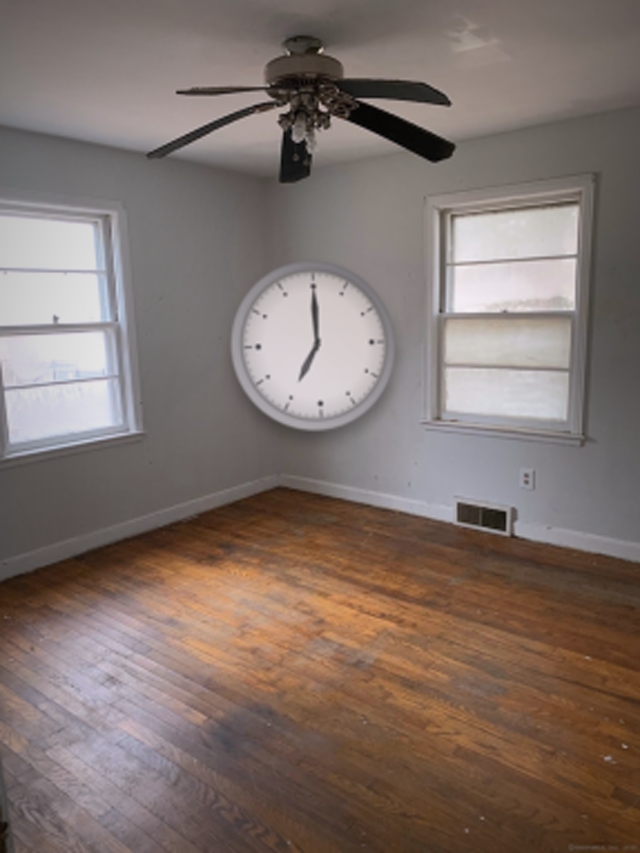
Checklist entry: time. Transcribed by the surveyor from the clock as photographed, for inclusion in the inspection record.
7:00
